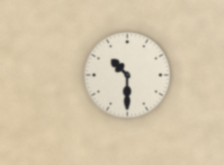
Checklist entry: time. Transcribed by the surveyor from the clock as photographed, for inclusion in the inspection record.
10:30
